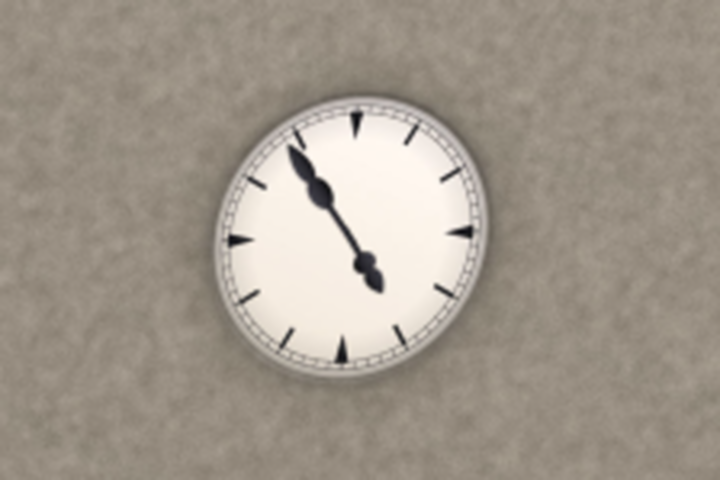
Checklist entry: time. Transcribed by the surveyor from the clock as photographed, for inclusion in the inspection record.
4:54
